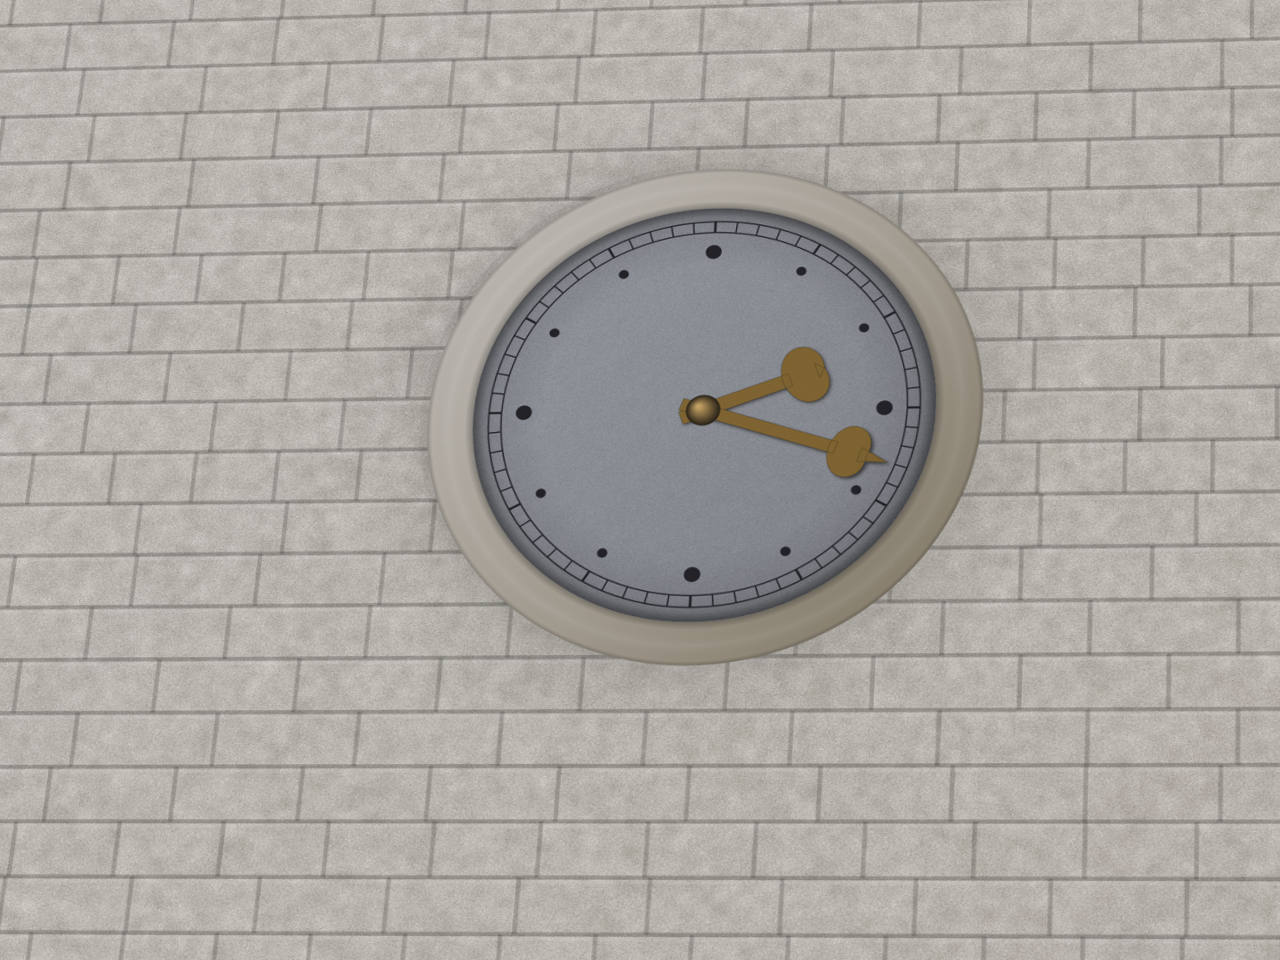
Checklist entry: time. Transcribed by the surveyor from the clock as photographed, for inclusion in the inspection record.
2:18
